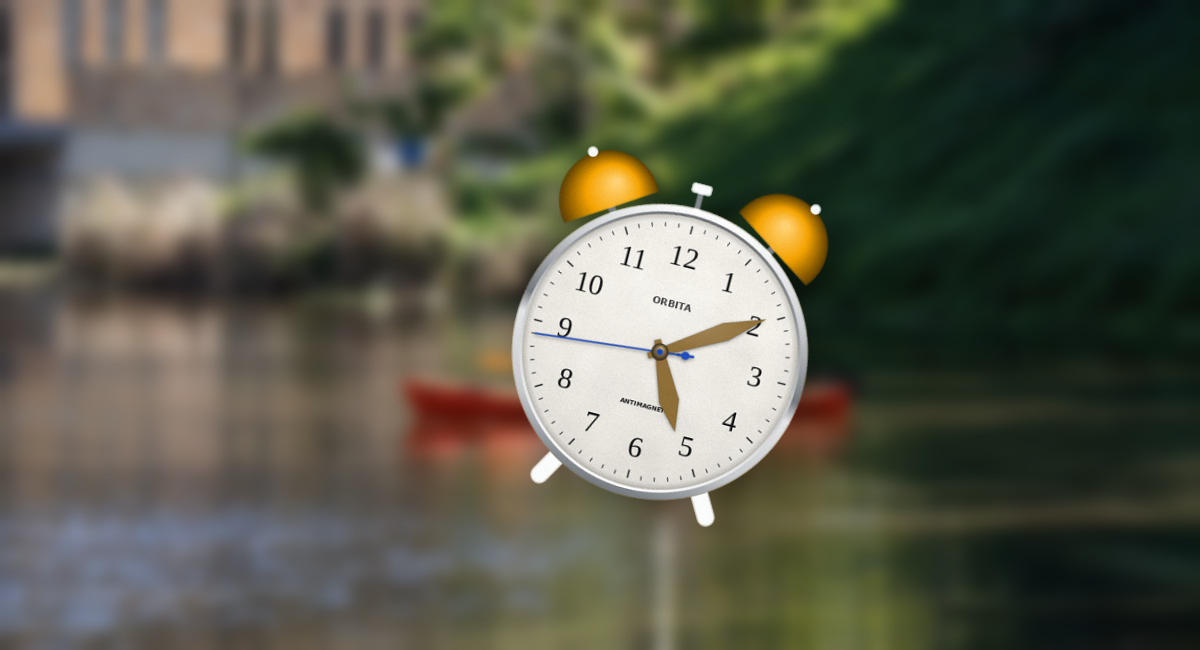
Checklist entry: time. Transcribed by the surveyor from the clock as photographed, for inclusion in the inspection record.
5:09:44
